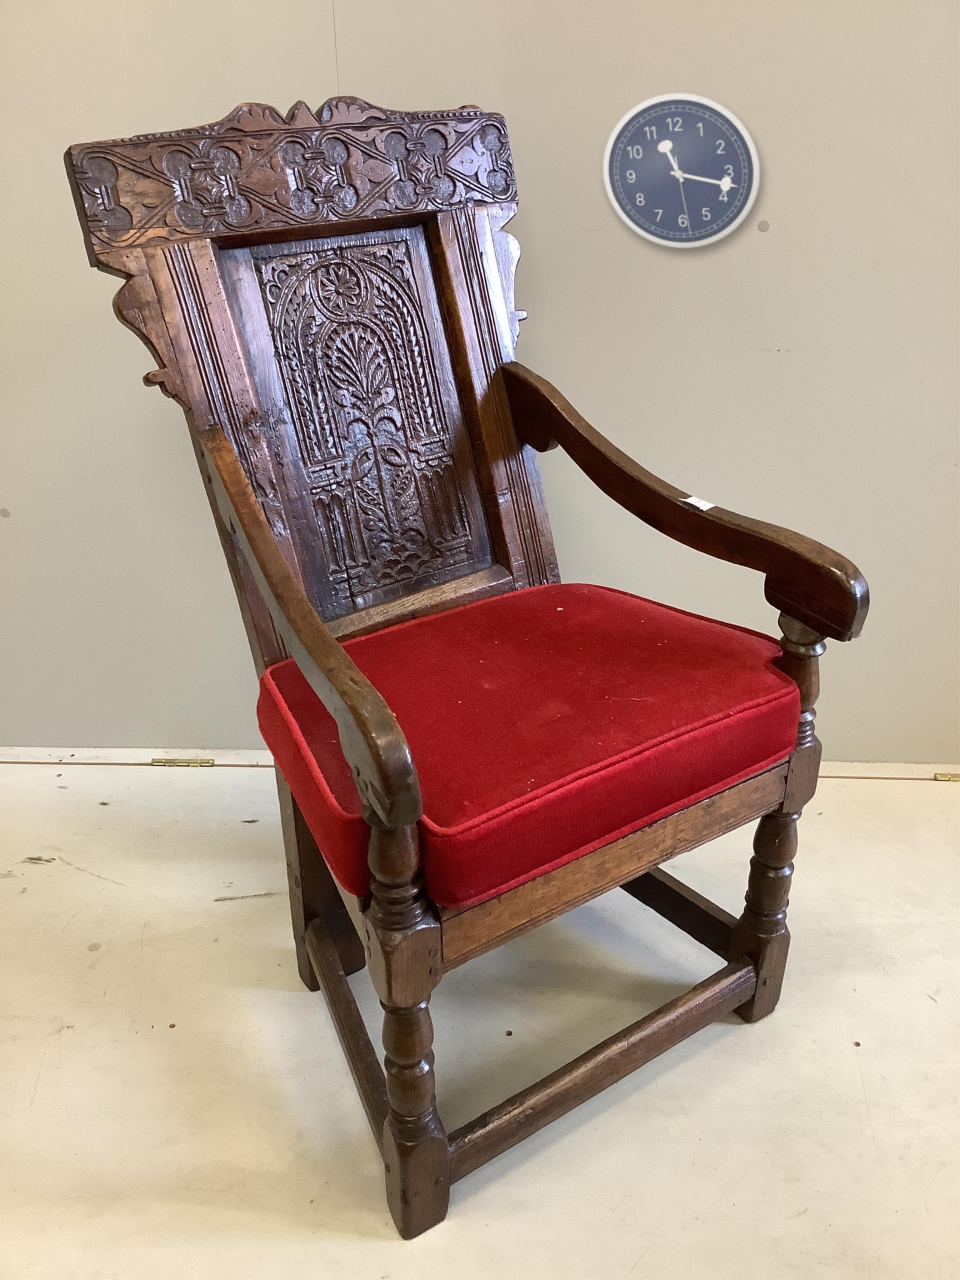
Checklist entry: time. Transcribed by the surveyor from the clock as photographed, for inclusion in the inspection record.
11:17:29
